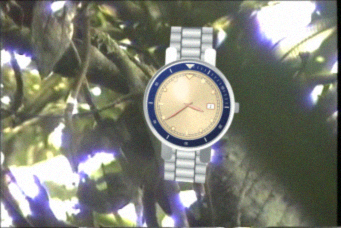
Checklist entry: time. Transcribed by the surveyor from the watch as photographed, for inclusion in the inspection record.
3:39
